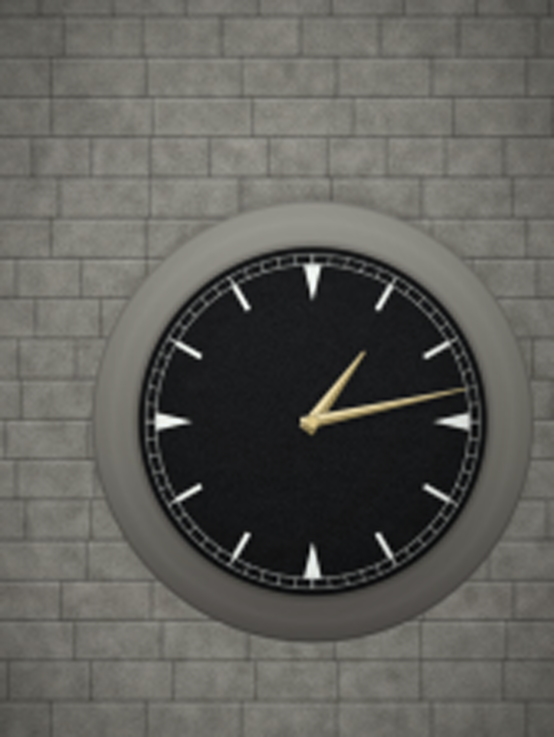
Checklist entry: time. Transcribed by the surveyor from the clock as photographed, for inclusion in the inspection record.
1:13
